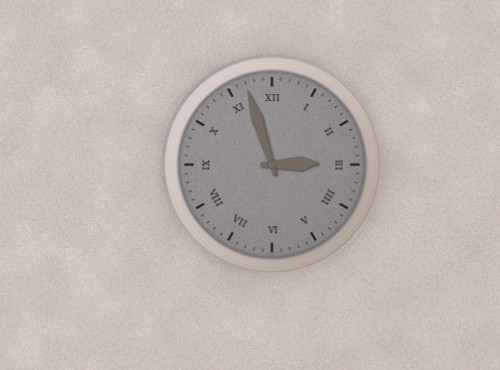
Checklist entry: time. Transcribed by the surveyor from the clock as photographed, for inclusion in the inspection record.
2:57
